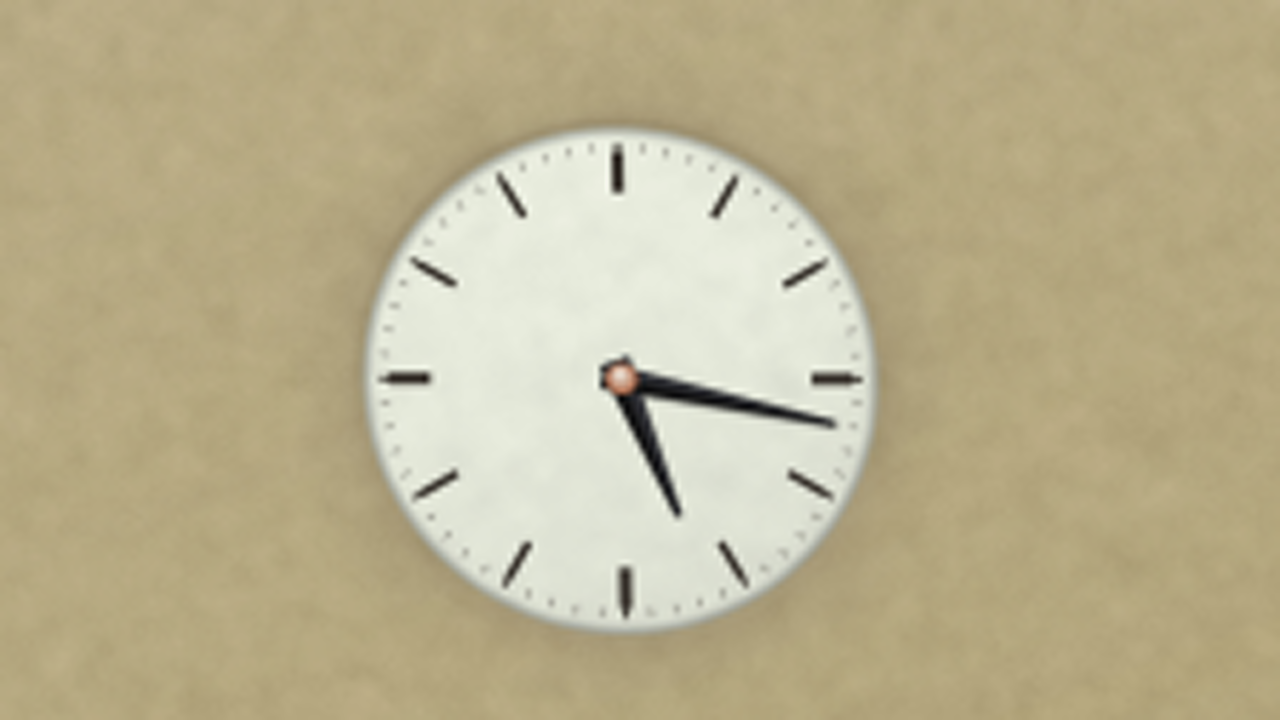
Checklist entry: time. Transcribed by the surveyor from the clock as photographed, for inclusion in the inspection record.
5:17
